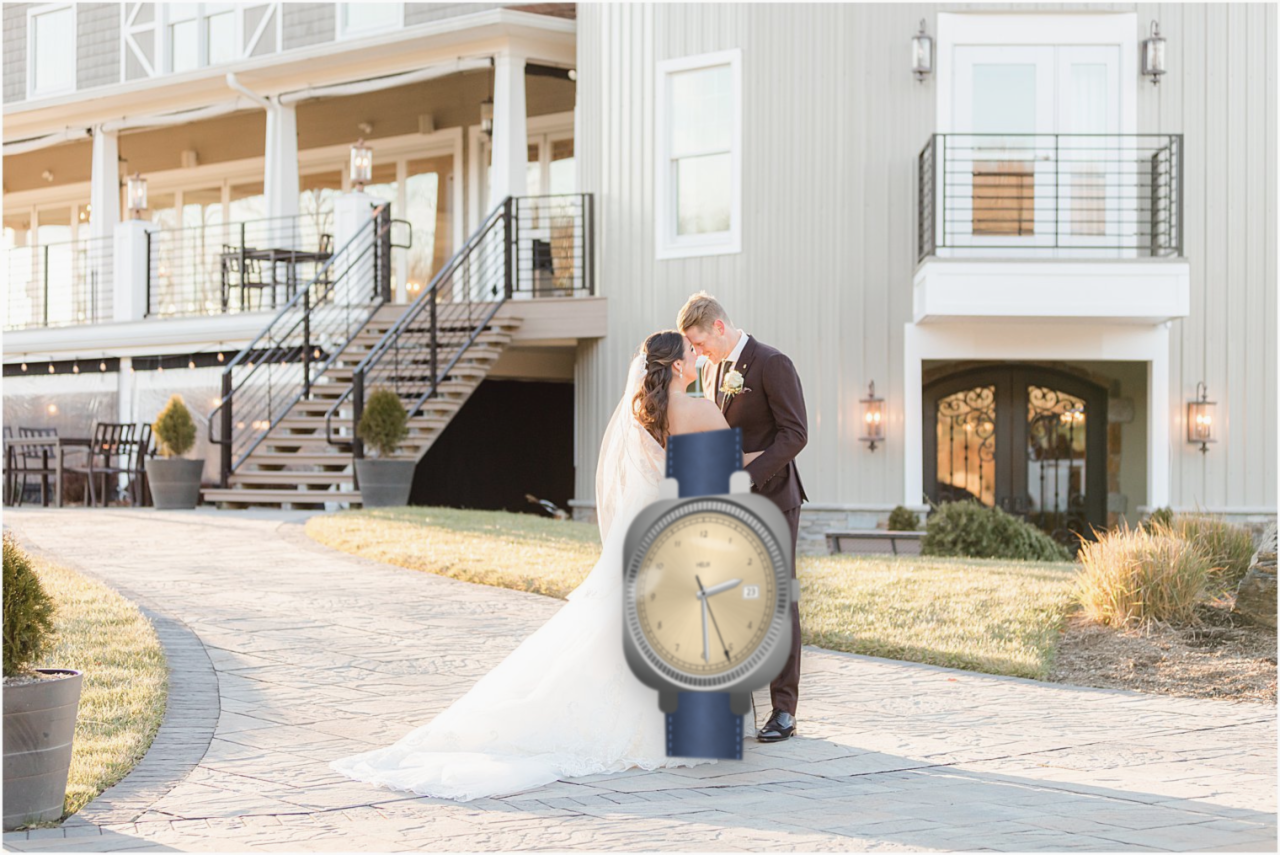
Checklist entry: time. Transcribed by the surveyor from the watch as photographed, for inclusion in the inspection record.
2:29:26
